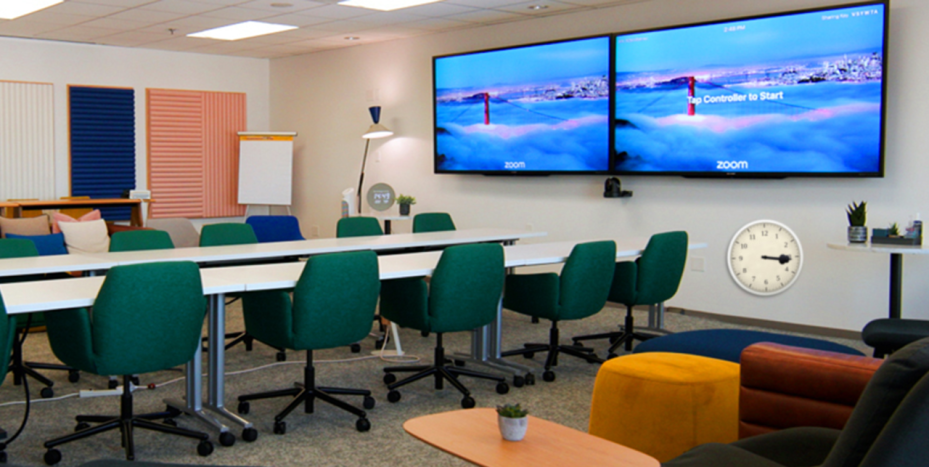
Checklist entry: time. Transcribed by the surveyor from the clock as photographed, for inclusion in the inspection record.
3:16
